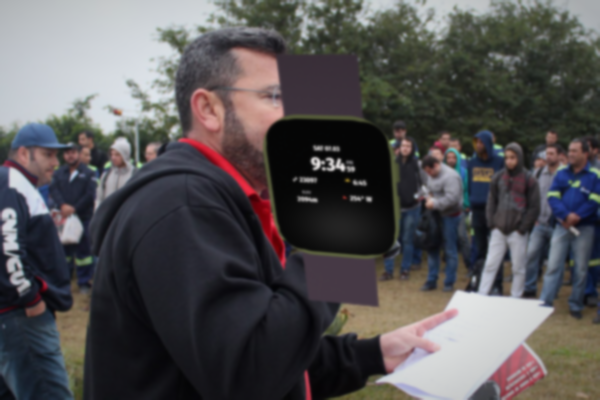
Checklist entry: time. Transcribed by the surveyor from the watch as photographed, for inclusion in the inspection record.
9:34
